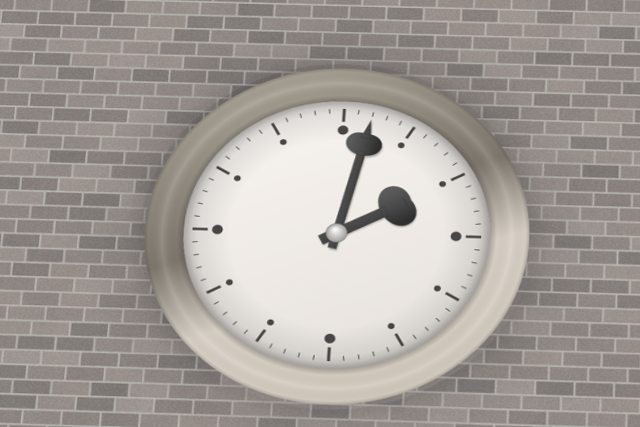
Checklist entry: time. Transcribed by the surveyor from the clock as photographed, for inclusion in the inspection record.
2:02
